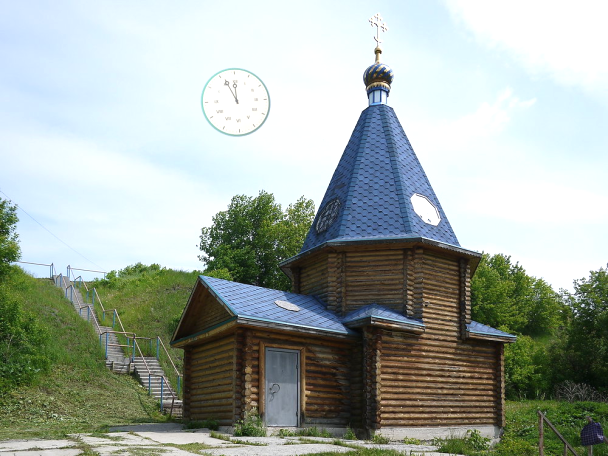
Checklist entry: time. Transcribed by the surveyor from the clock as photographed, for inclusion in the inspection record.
11:56
